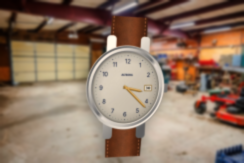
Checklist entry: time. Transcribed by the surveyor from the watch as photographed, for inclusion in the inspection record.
3:22
